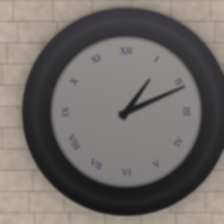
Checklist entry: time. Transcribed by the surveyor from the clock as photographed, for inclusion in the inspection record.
1:11
